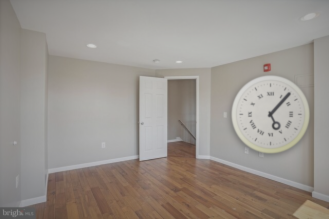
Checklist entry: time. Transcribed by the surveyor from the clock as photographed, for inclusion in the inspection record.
5:07
